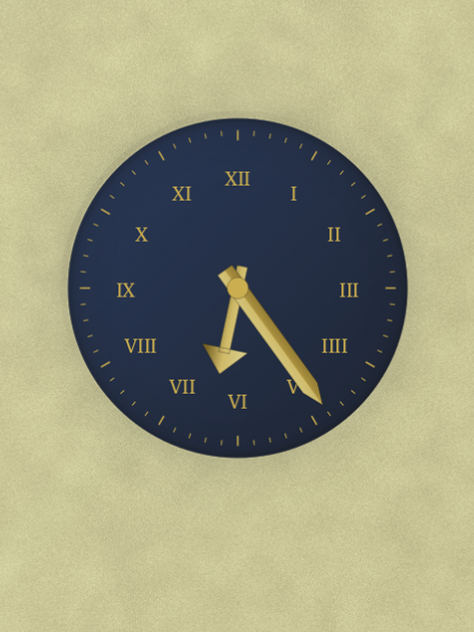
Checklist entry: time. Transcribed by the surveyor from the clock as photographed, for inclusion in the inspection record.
6:24
